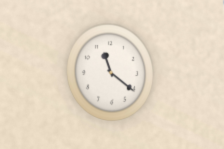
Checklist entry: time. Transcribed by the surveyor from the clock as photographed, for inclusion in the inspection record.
11:21
